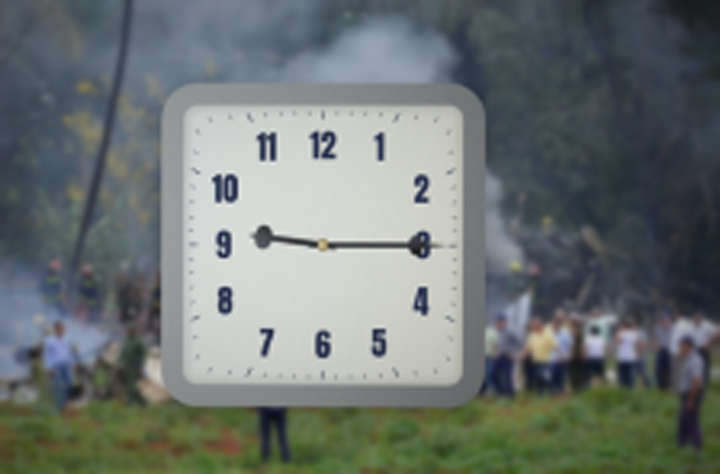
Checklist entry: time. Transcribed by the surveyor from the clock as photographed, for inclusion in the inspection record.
9:15
